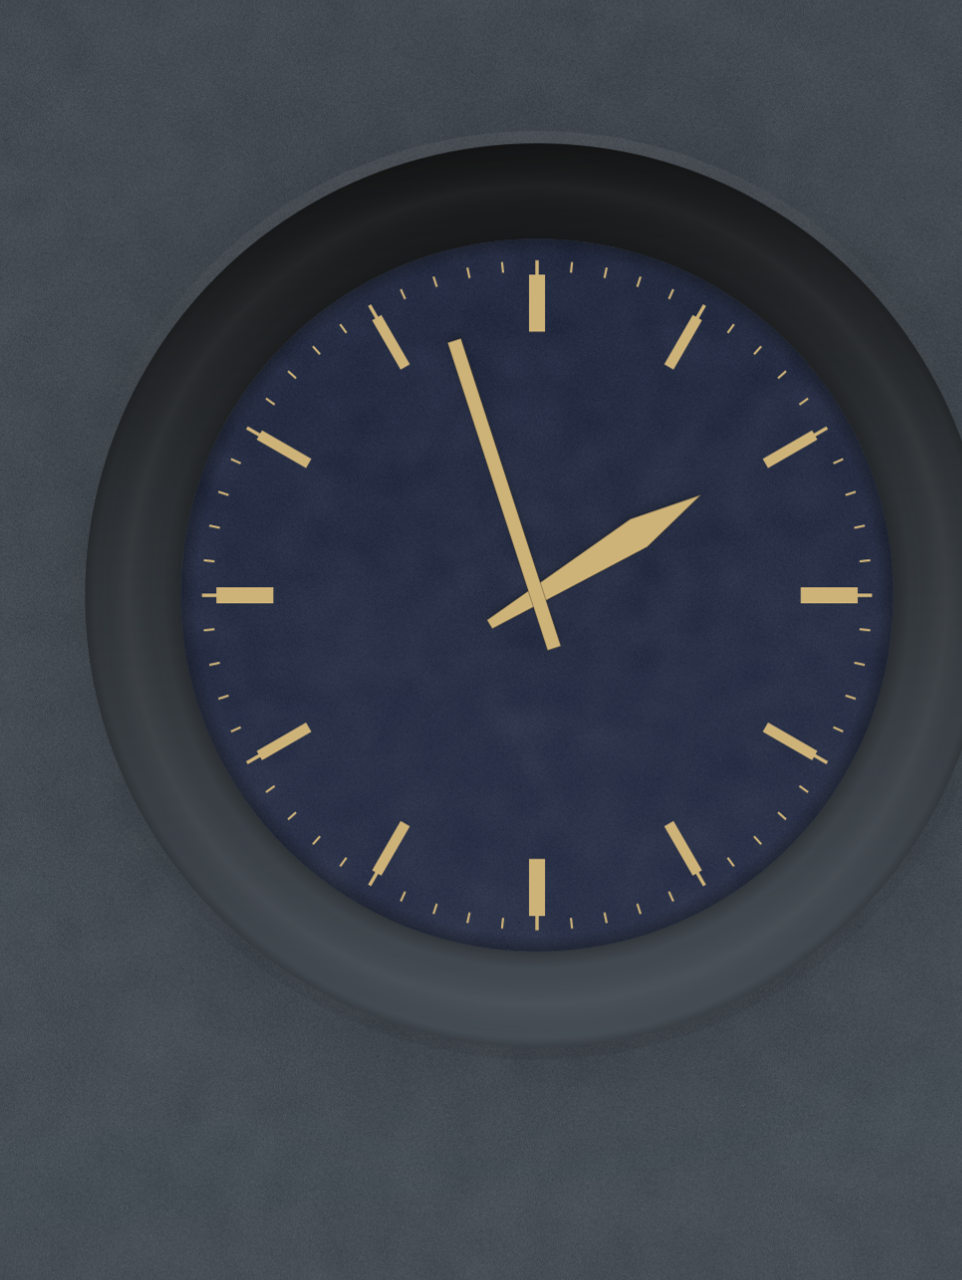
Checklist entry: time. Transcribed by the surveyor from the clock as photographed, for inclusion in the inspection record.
1:57
